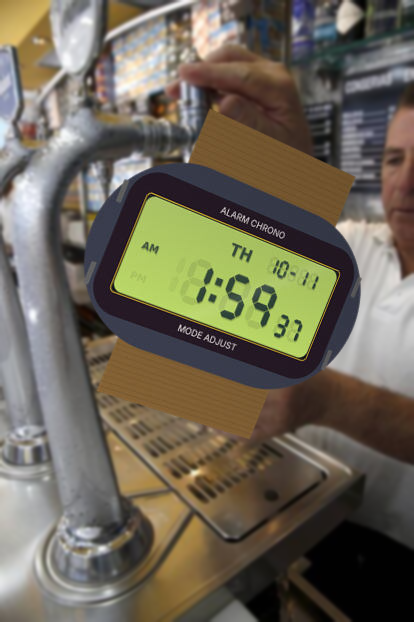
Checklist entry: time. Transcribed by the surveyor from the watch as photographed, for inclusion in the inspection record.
1:59:37
